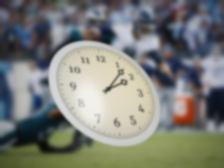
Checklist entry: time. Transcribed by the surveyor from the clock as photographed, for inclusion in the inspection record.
2:07
